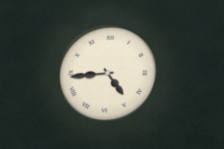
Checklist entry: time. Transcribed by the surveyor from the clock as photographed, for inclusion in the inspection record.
4:44
